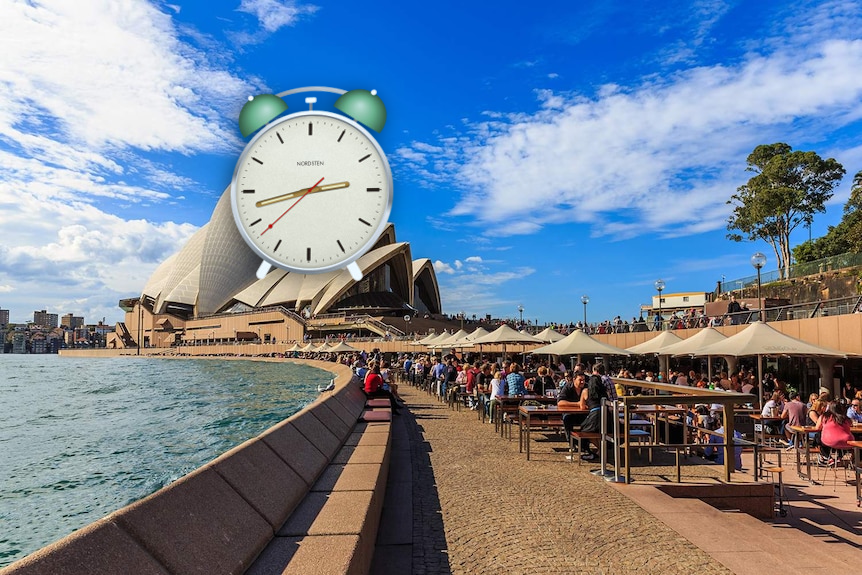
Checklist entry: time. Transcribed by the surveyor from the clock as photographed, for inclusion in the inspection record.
2:42:38
